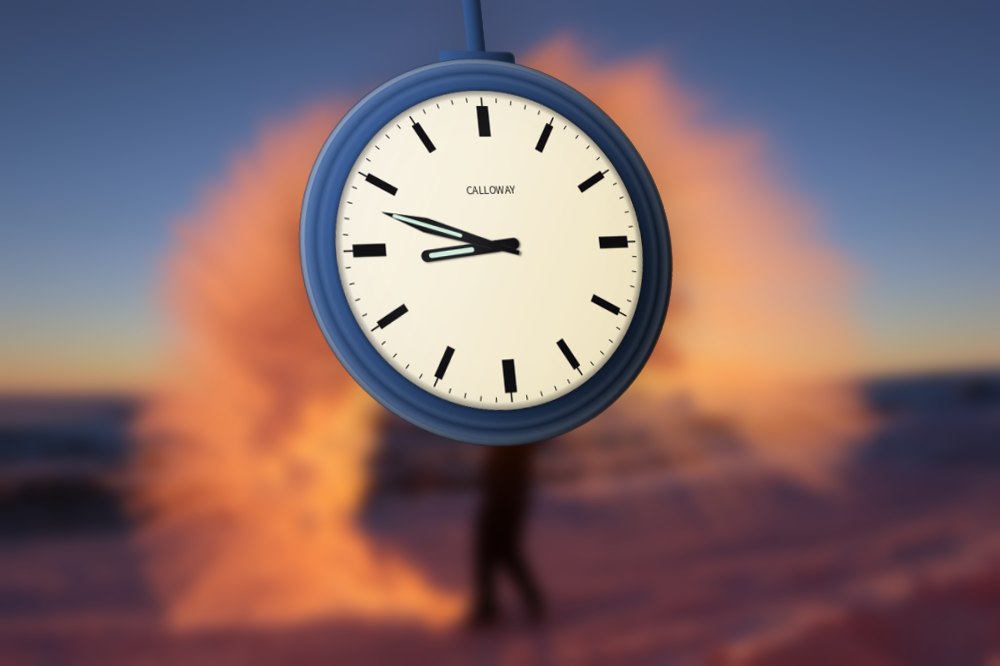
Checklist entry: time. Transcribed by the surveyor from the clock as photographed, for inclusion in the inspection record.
8:48
